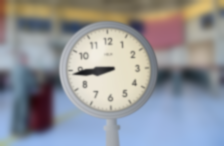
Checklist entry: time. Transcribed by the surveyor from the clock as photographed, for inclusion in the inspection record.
8:44
